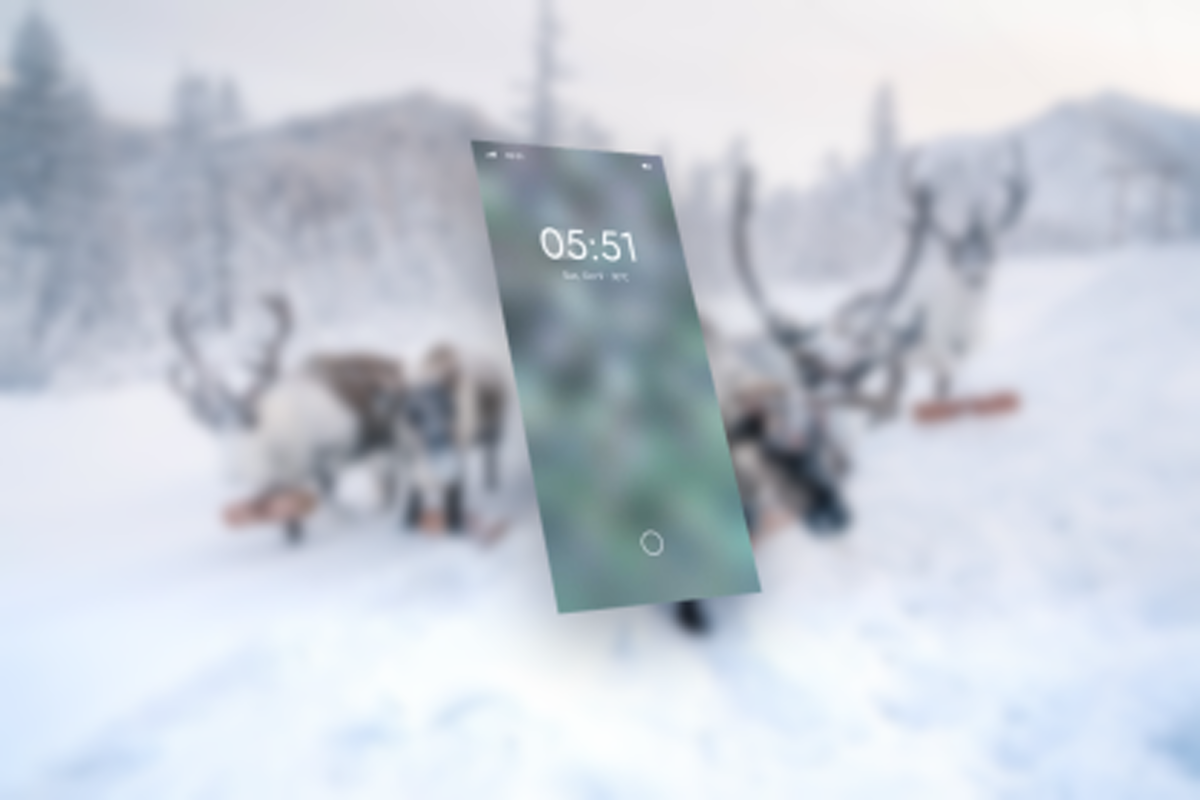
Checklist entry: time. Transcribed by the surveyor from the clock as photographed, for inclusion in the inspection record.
5:51
